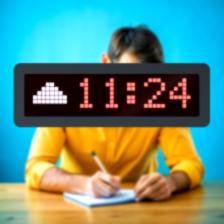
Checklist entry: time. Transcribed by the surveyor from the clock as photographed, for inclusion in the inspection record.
11:24
